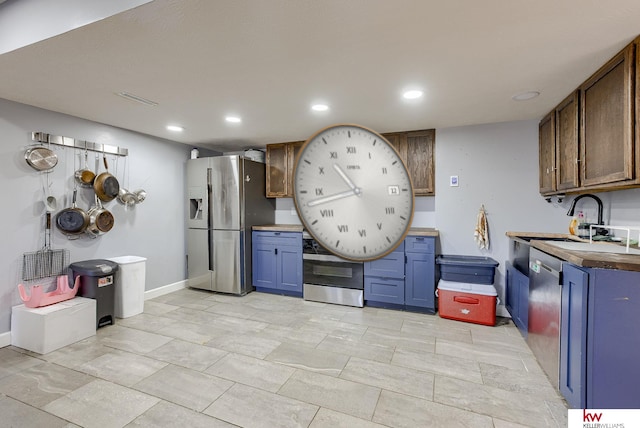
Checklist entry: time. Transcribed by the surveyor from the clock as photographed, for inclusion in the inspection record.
10:43
